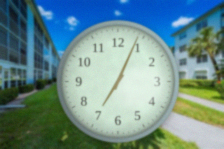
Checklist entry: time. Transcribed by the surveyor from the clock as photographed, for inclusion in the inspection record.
7:04
